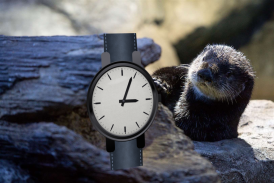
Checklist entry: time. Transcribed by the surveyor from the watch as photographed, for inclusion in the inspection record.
3:04
